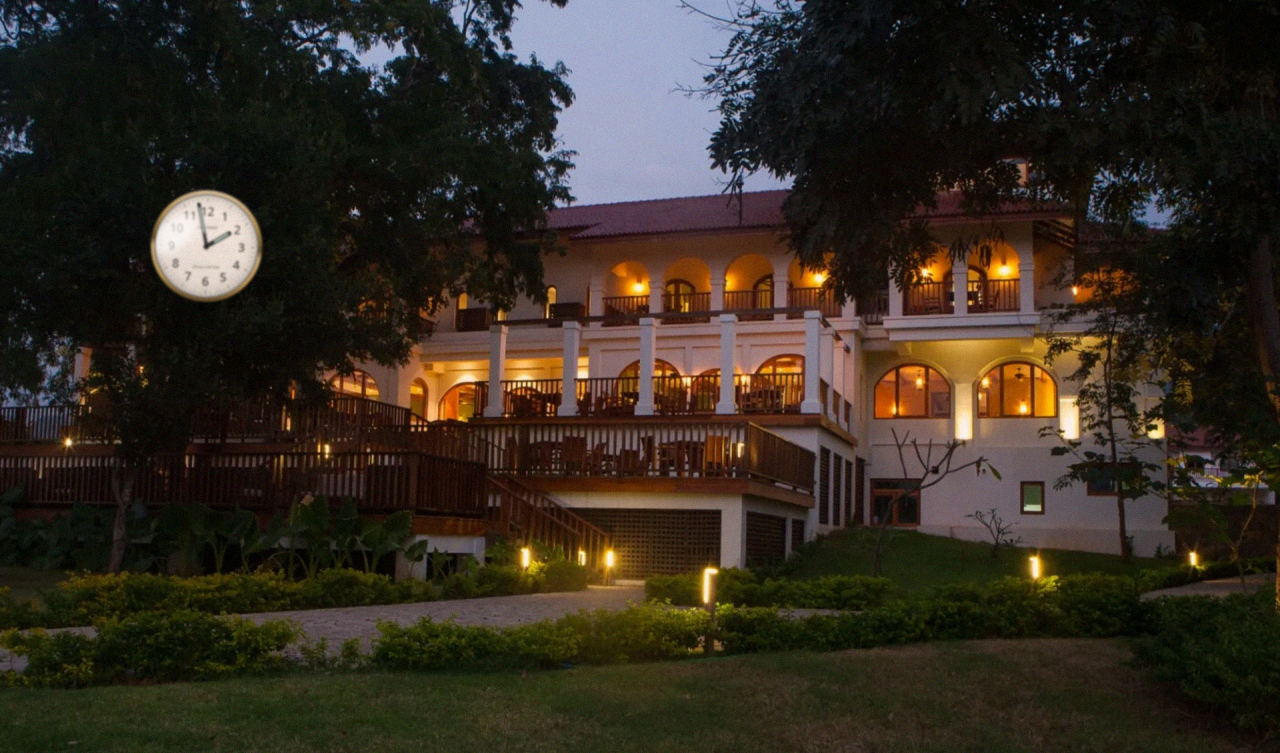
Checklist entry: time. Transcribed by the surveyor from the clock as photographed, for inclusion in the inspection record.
1:58
